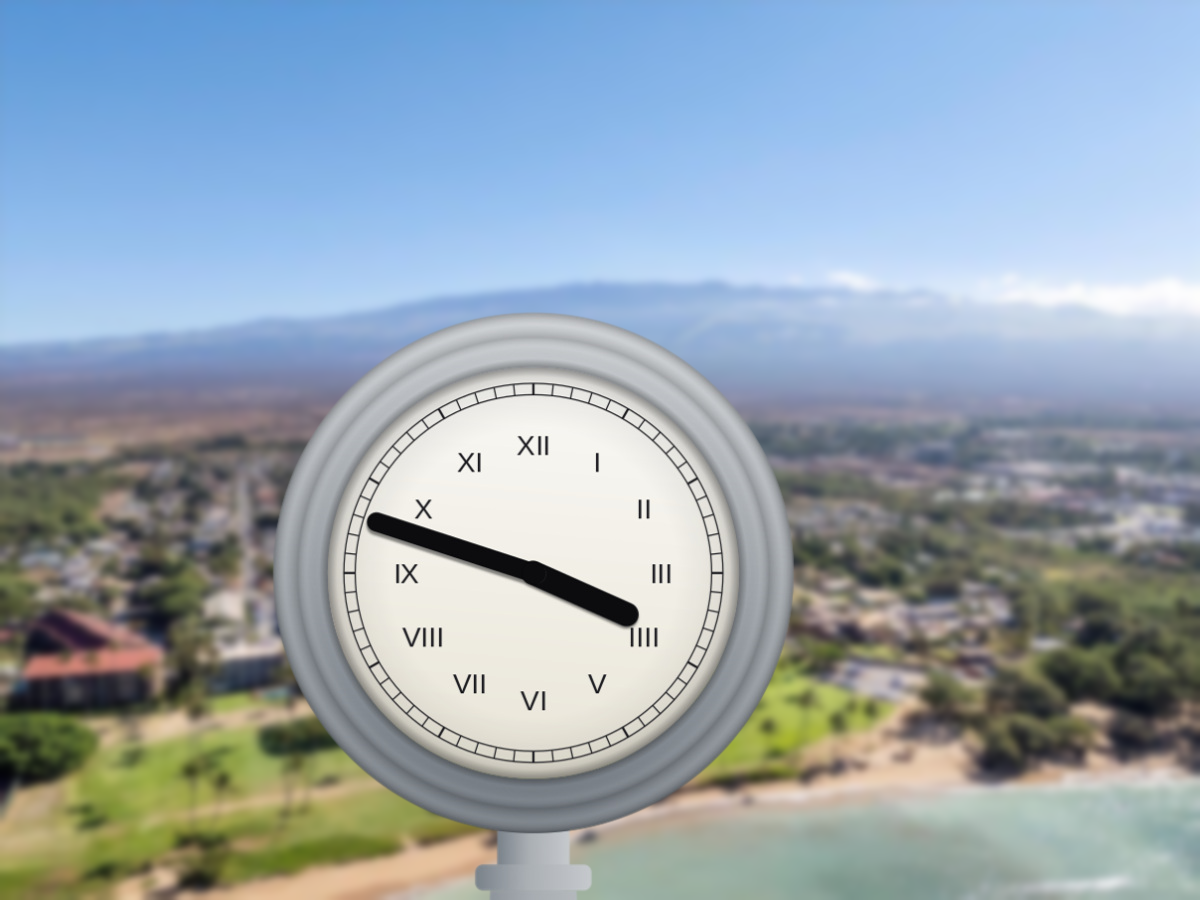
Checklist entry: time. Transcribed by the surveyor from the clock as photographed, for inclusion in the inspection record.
3:48
